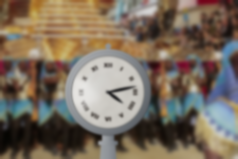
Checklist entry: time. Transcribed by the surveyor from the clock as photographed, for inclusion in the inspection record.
4:13
